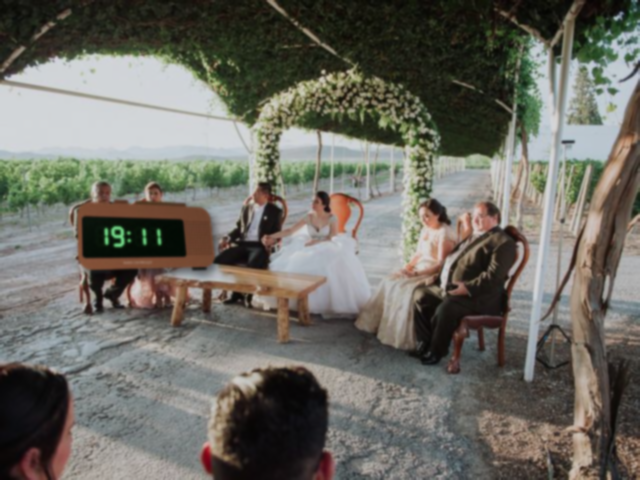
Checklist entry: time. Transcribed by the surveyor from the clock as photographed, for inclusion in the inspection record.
19:11
